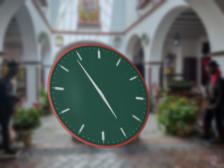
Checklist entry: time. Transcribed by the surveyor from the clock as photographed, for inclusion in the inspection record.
4:54
